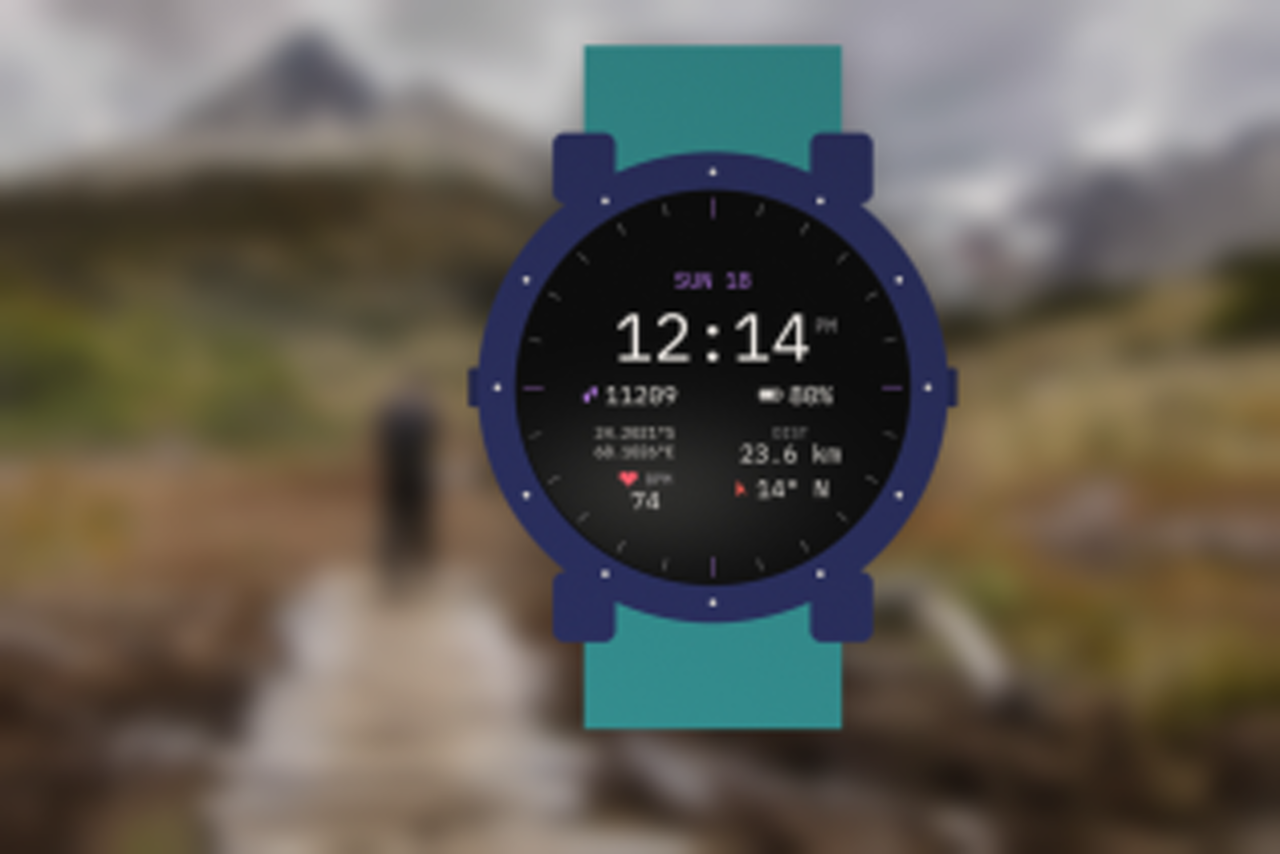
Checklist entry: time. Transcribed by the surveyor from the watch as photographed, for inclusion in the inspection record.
12:14
